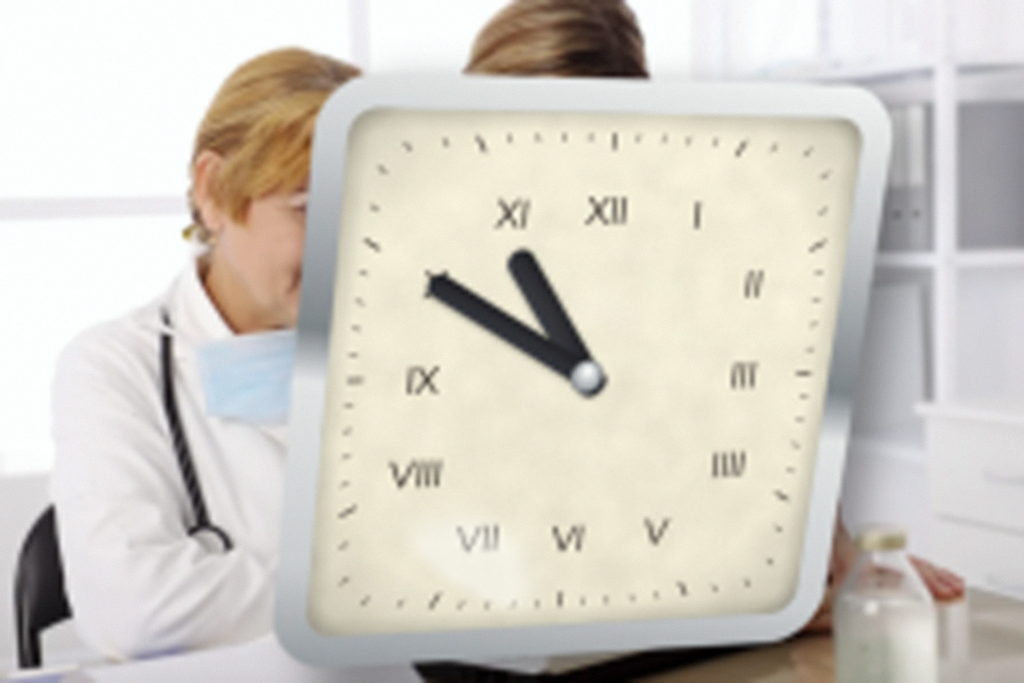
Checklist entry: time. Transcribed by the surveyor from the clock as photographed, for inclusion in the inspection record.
10:50
